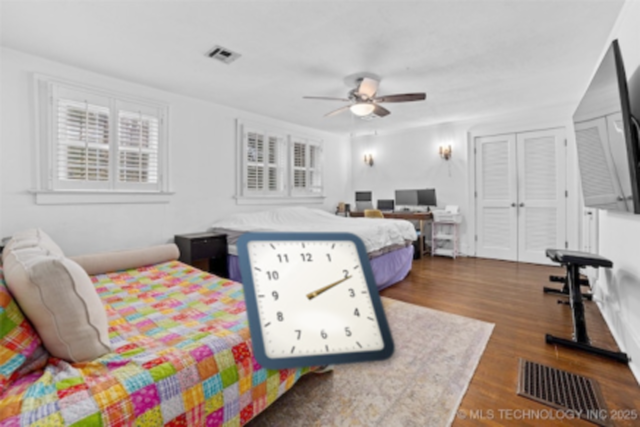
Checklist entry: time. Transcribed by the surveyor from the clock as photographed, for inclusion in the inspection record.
2:11
